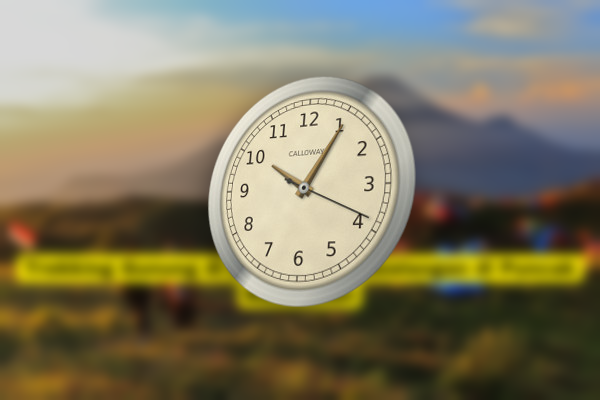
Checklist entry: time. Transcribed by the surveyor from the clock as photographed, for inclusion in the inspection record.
10:05:19
